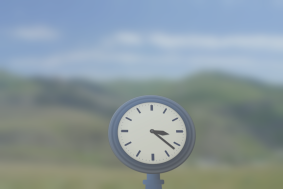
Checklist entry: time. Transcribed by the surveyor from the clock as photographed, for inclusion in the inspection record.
3:22
